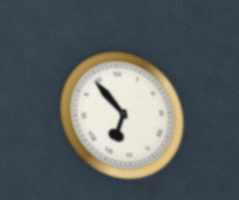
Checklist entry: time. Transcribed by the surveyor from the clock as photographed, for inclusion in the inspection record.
6:54
